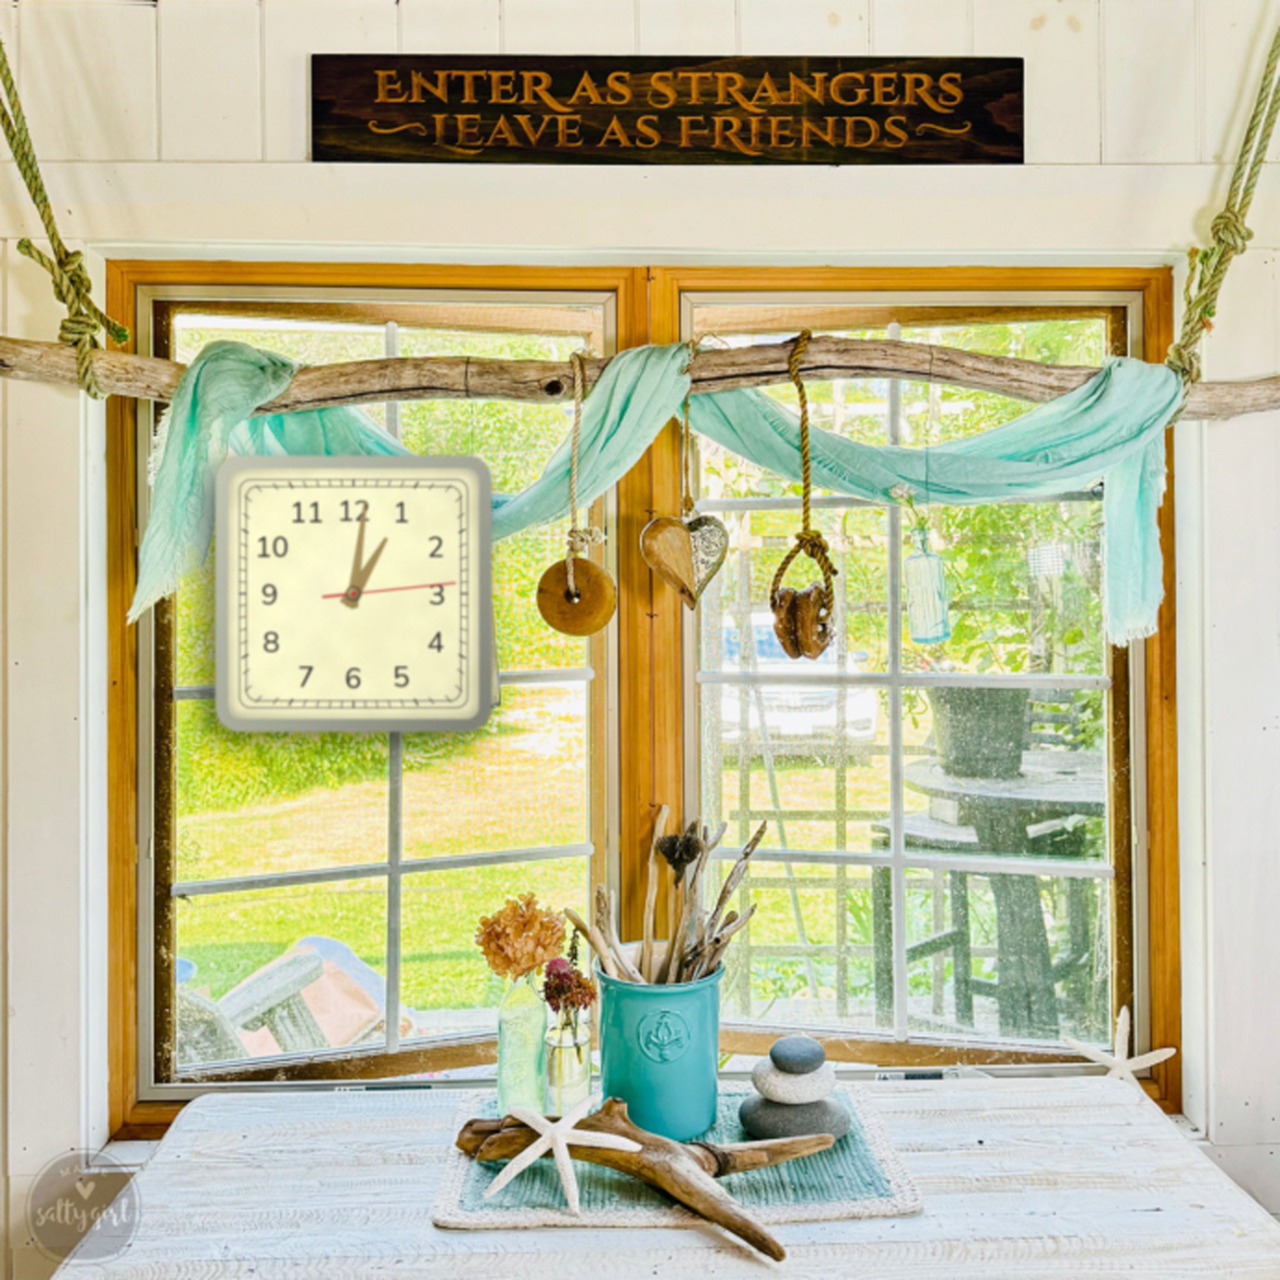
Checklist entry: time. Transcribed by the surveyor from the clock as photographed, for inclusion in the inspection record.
1:01:14
